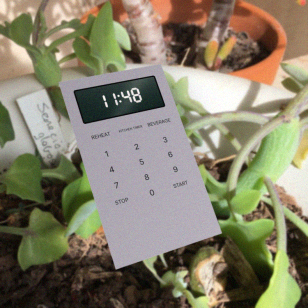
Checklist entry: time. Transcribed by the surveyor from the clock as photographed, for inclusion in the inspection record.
11:48
